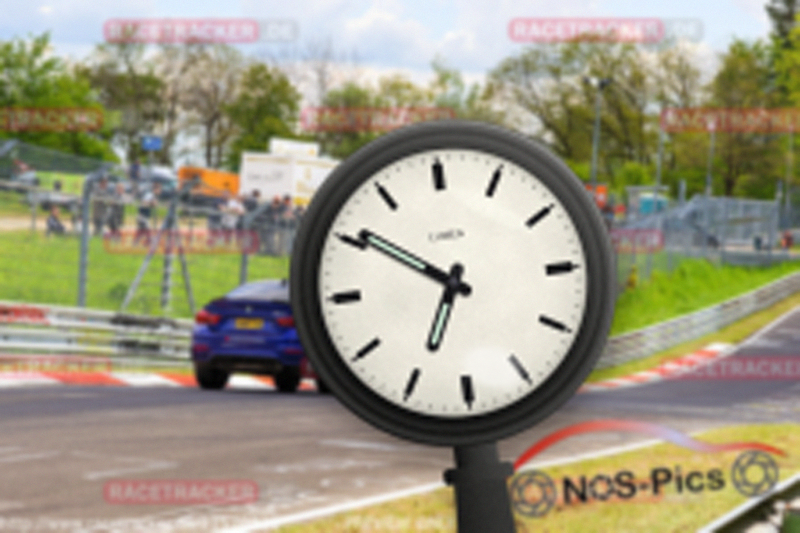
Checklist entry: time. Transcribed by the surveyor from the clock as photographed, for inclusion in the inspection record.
6:51
